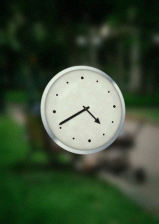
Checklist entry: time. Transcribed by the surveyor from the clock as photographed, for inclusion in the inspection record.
4:41
